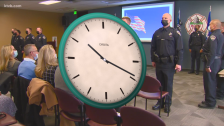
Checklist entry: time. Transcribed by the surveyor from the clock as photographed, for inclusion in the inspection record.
10:19
